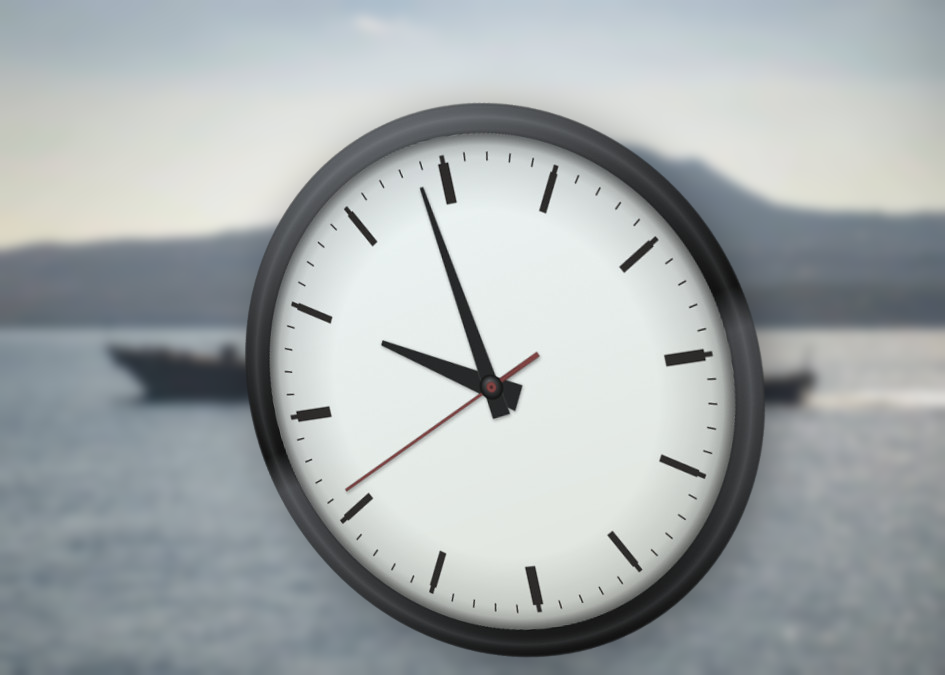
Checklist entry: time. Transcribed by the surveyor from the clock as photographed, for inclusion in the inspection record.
9:58:41
